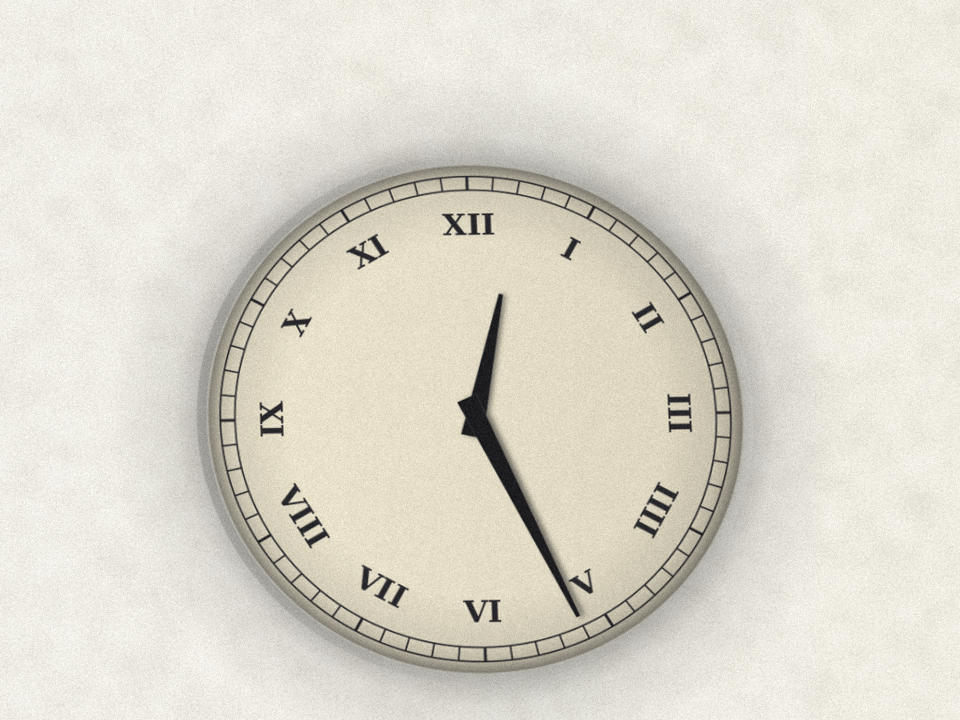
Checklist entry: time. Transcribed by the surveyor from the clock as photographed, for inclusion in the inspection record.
12:26
